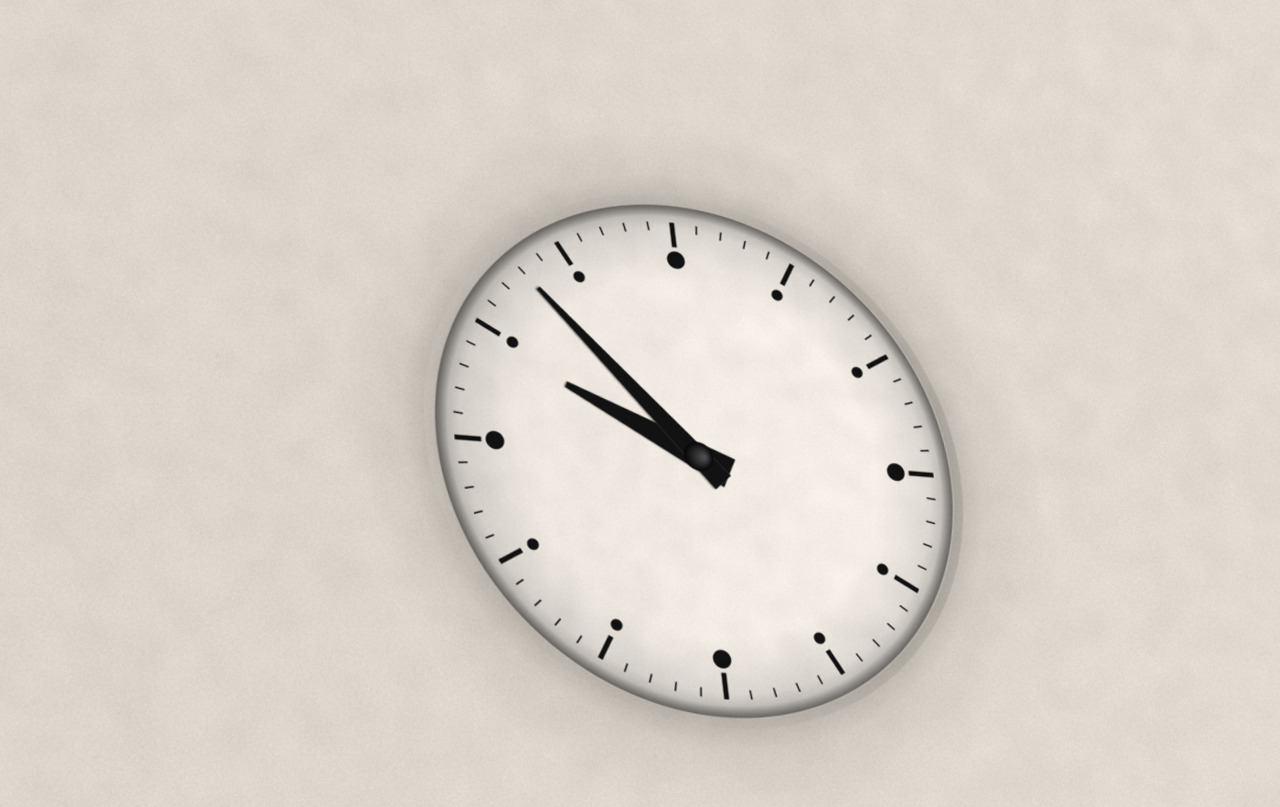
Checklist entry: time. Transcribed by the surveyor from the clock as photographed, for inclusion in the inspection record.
9:53
